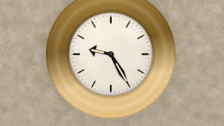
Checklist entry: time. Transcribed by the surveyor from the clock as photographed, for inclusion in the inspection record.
9:25
